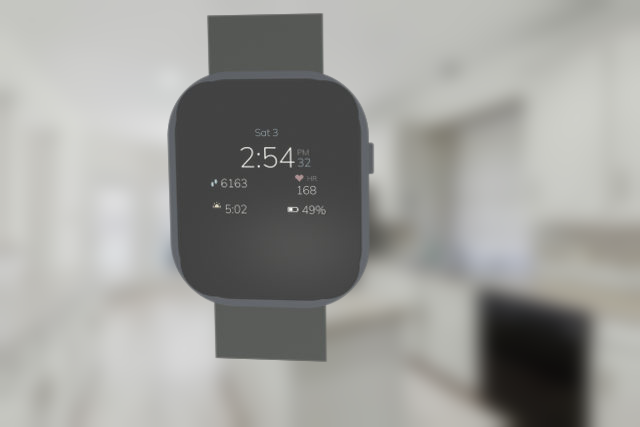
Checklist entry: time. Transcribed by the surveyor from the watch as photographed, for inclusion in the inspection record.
2:54:32
